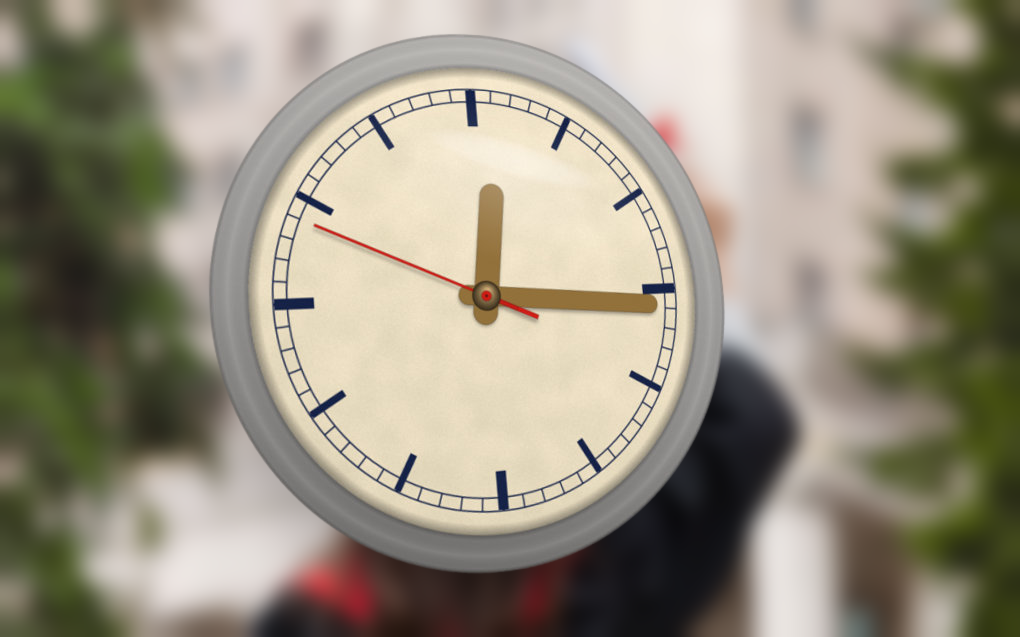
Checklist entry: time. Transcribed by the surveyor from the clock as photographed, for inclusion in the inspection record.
12:15:49
